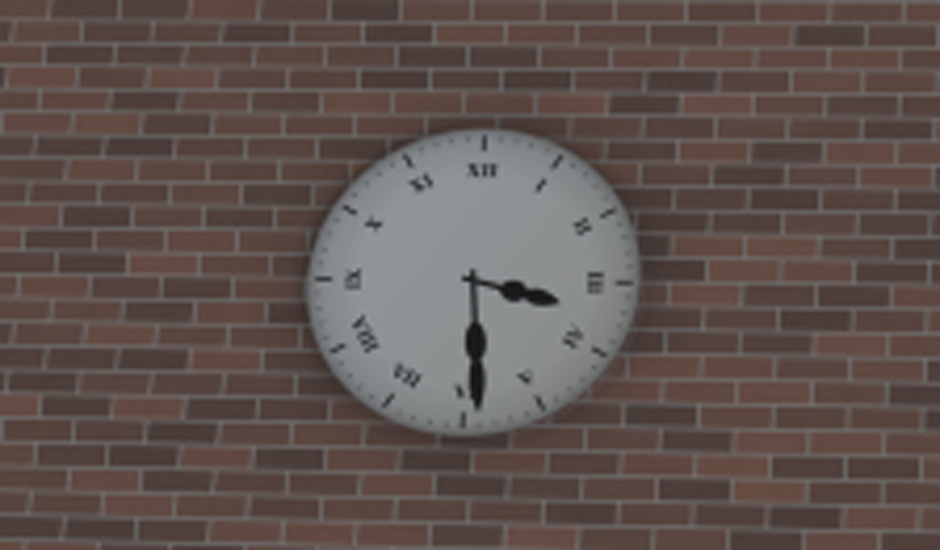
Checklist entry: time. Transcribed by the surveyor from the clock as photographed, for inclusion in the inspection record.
3:29
